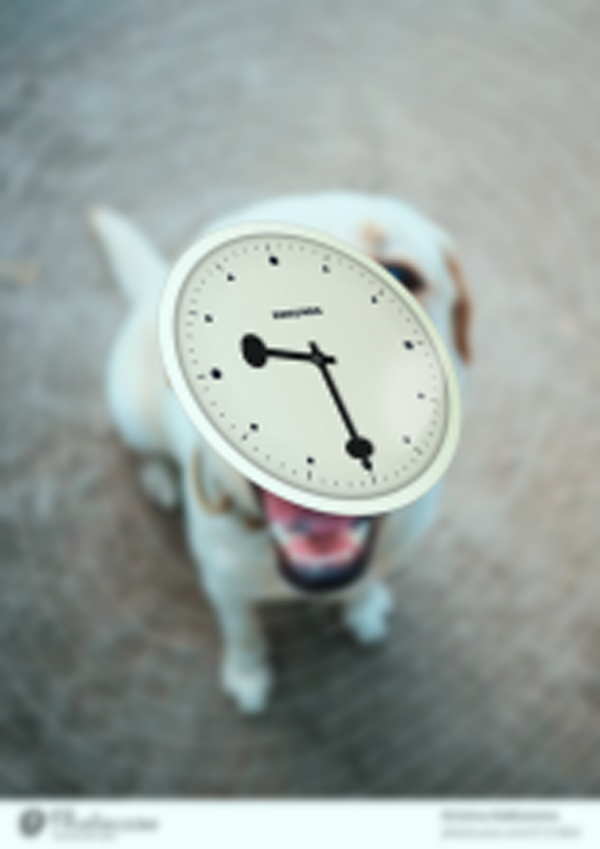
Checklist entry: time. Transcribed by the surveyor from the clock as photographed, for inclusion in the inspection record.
9:30
